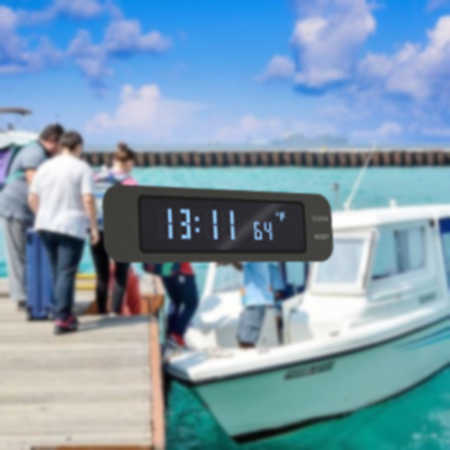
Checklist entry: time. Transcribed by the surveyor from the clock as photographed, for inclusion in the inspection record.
13:11
